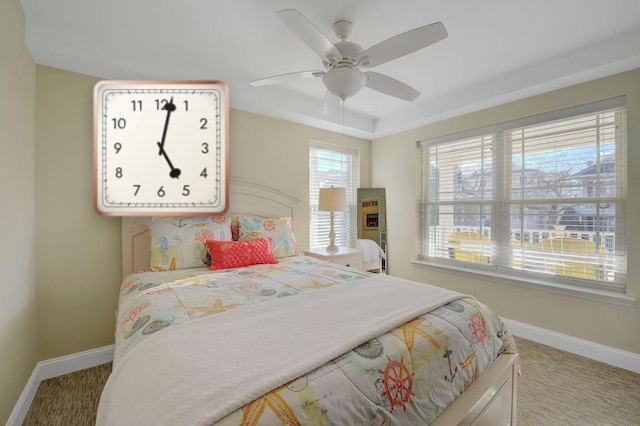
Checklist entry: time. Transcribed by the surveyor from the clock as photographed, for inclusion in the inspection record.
5:02
